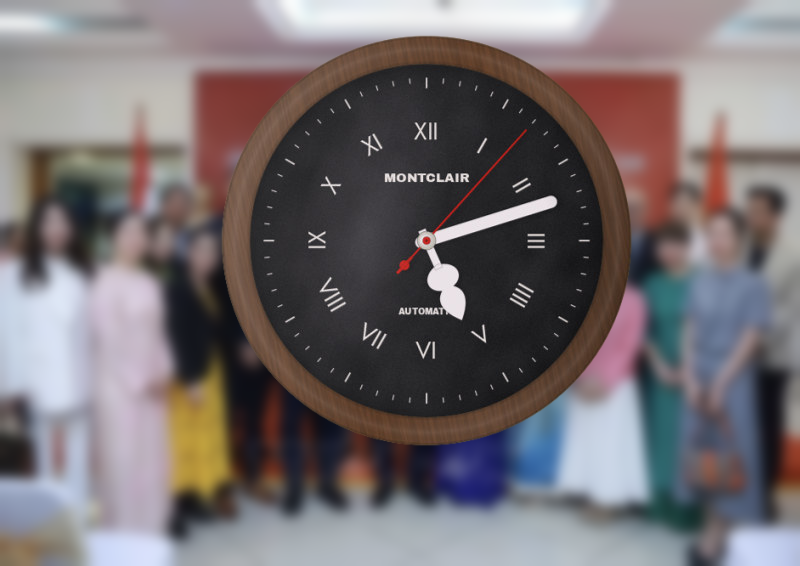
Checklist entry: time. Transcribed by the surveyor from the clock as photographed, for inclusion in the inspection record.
5:12:07
